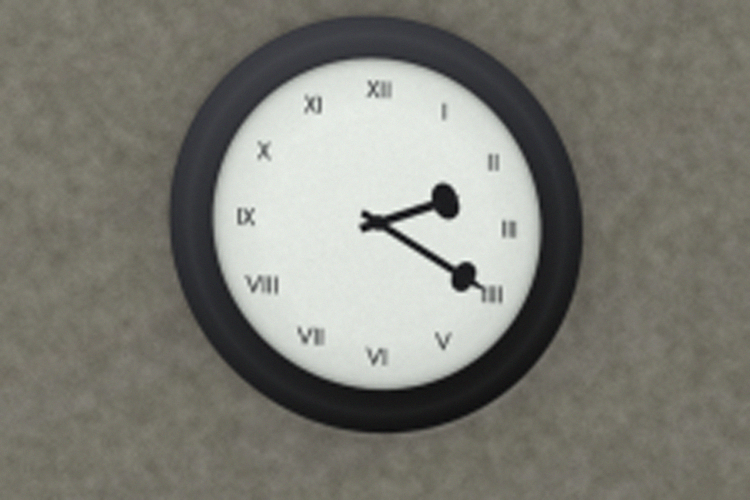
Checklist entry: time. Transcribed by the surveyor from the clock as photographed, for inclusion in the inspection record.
2:20
